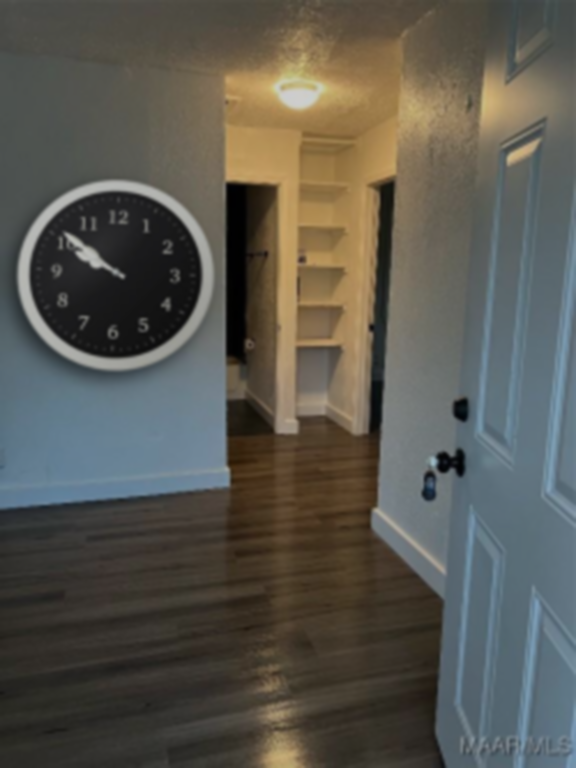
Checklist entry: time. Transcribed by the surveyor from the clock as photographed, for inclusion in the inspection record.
9:51
